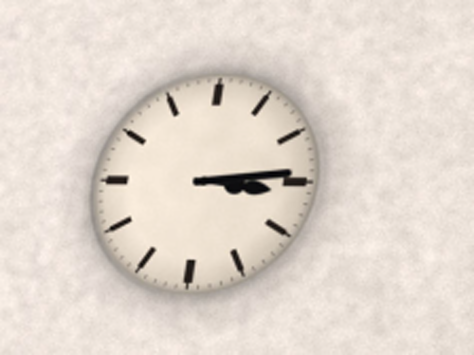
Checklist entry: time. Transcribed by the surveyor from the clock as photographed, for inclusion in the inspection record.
3:14
